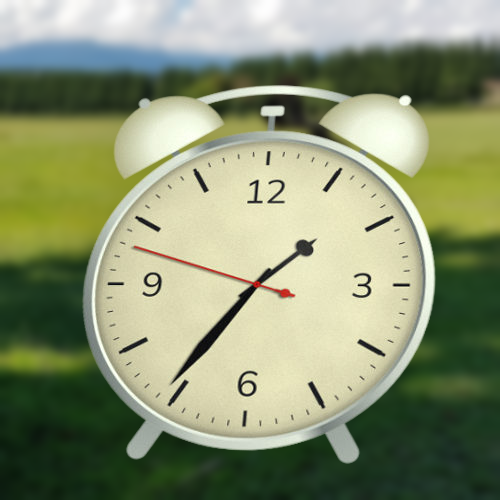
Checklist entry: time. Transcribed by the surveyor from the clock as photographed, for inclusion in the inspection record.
1:35:48
